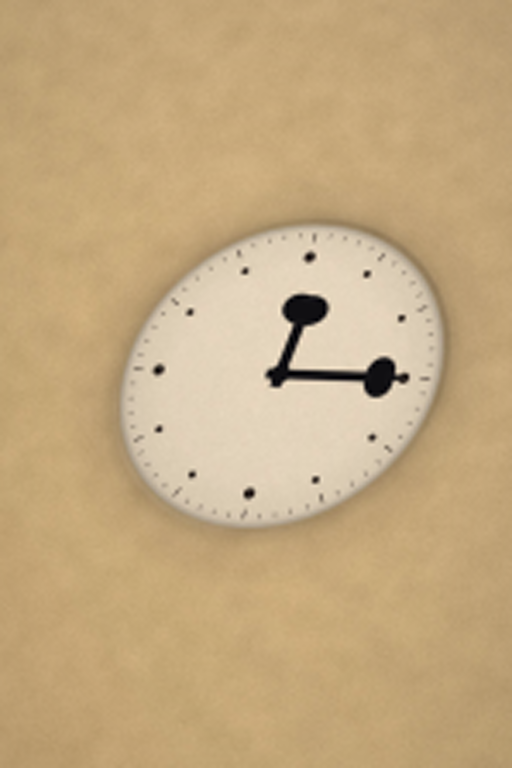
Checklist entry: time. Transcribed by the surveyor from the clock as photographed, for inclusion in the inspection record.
12:15
